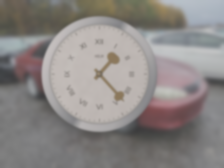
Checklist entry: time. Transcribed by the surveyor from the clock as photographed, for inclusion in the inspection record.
1:23
